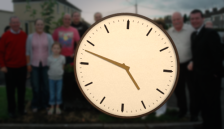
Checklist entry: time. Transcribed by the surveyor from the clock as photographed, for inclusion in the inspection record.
4:48
